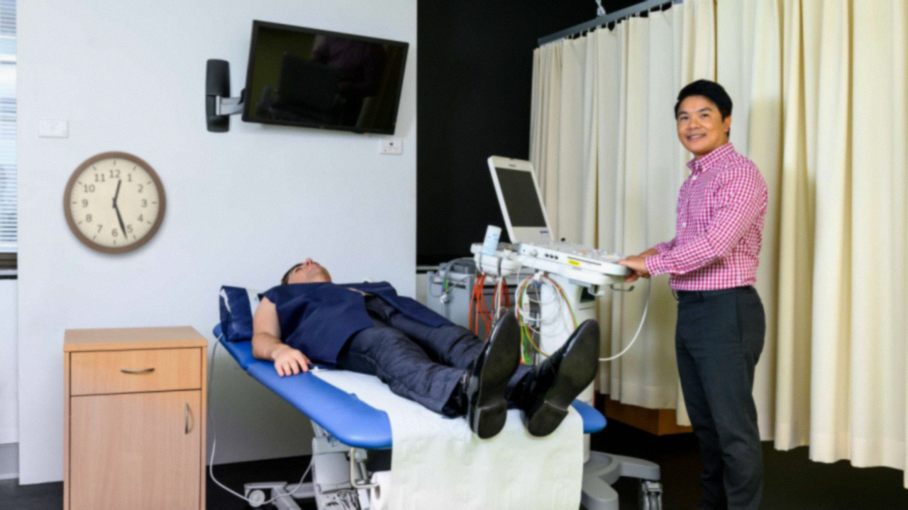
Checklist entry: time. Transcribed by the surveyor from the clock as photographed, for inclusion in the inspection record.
12:27
